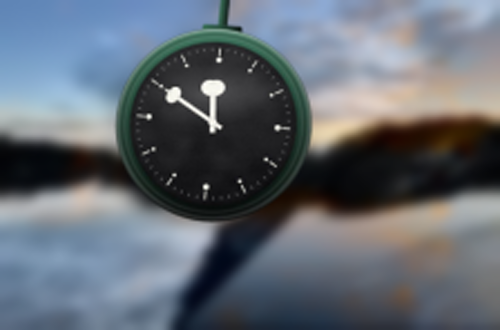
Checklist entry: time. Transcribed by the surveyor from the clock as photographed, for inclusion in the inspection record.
11:50
